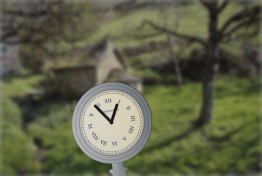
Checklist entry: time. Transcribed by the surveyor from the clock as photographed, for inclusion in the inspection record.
12:54
